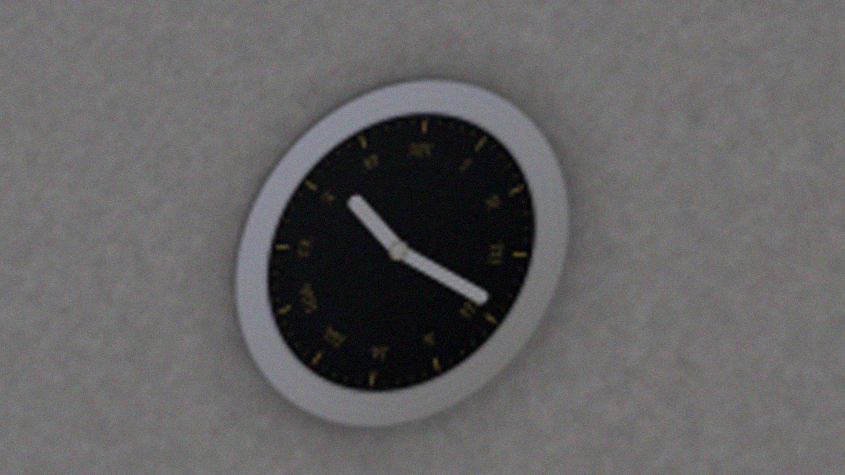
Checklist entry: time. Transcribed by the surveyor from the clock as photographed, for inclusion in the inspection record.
10:19
